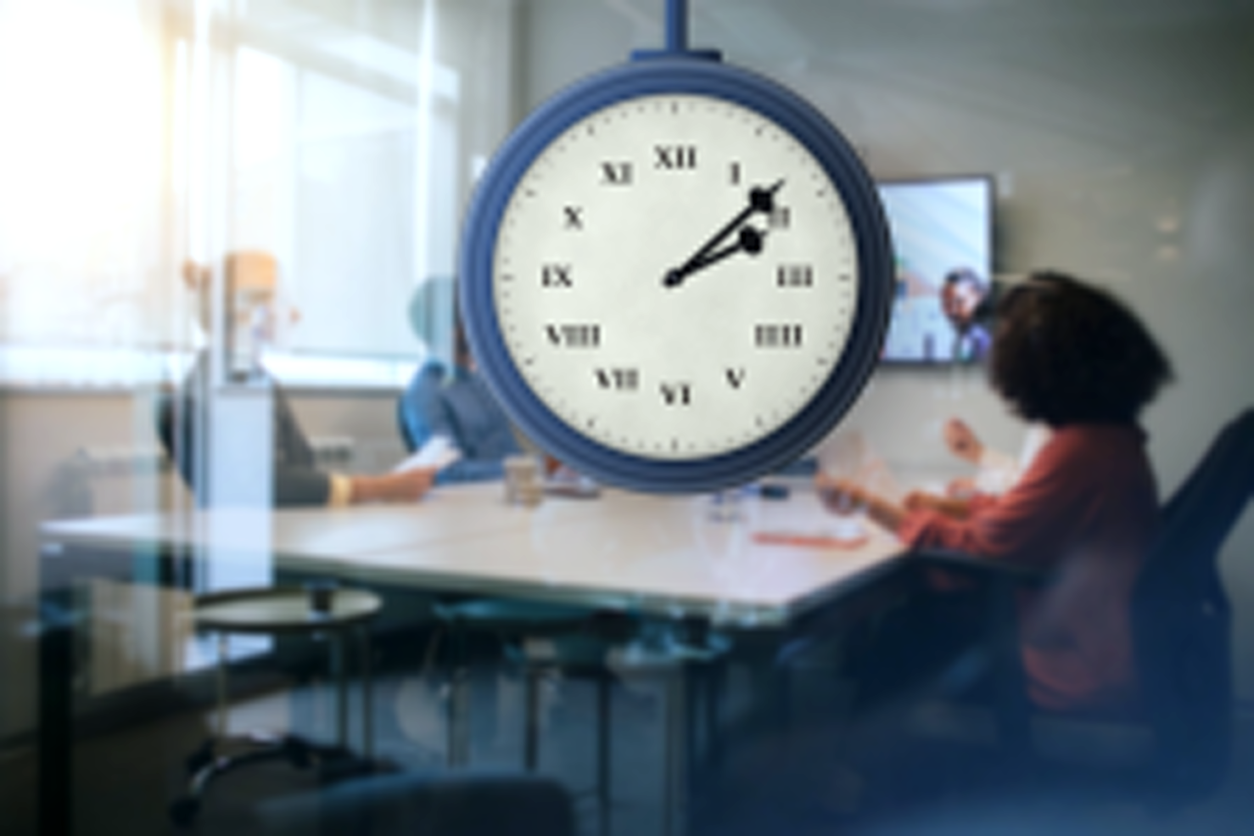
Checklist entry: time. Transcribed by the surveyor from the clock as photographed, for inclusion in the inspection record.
2:08
